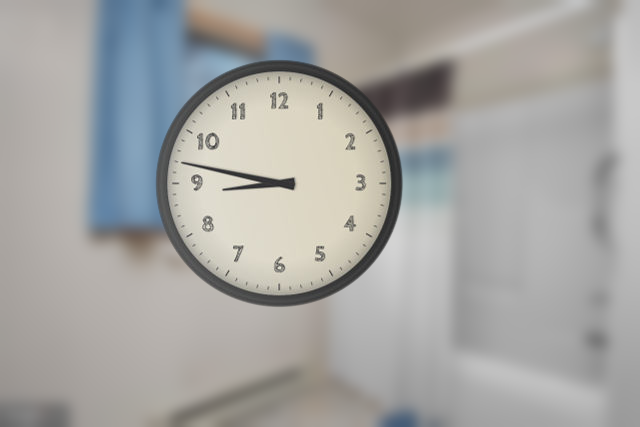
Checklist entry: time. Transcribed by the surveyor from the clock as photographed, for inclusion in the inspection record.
8:47
